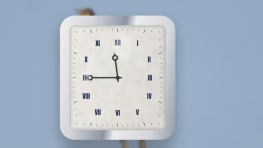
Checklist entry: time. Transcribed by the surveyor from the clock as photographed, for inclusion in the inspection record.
11:45
